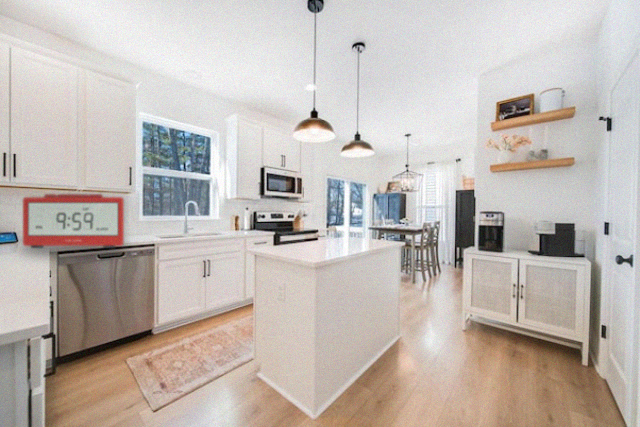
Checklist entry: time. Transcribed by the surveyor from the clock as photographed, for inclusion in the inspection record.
9:59
